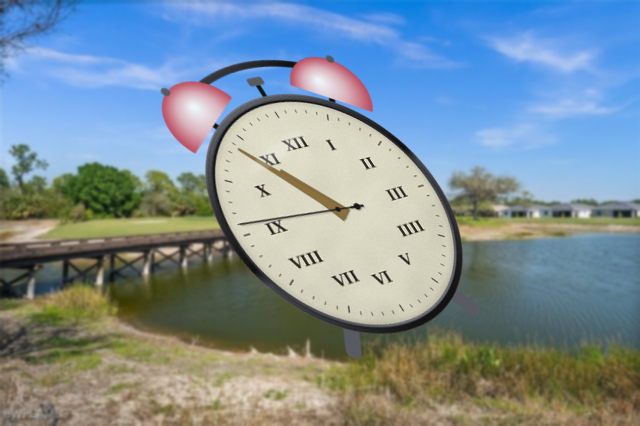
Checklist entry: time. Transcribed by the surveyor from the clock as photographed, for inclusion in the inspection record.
10:53:46
